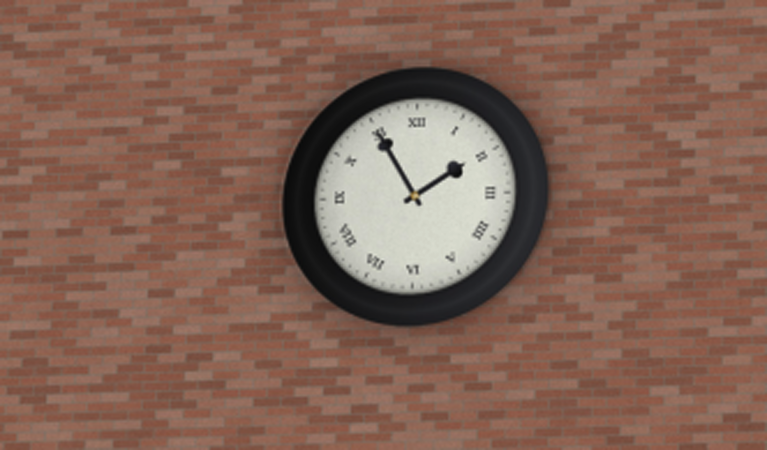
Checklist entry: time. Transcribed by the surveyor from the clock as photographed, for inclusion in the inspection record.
1:55
